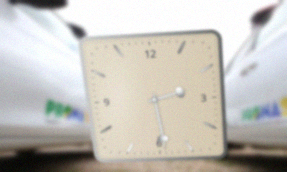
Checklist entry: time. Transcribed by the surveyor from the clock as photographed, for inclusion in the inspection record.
2:29
